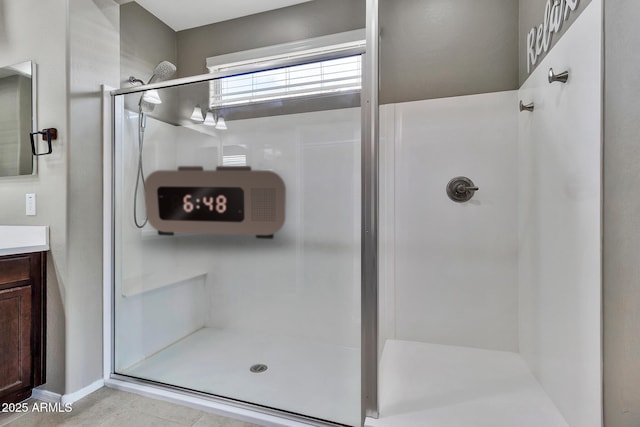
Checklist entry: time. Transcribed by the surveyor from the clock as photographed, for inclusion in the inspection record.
6:48
